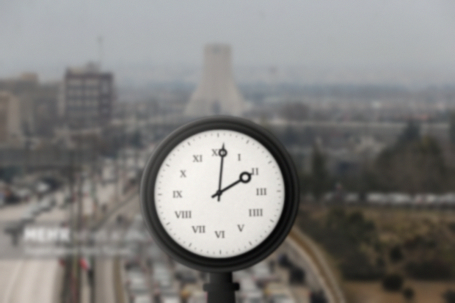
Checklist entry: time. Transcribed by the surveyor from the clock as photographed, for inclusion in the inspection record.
2:01
